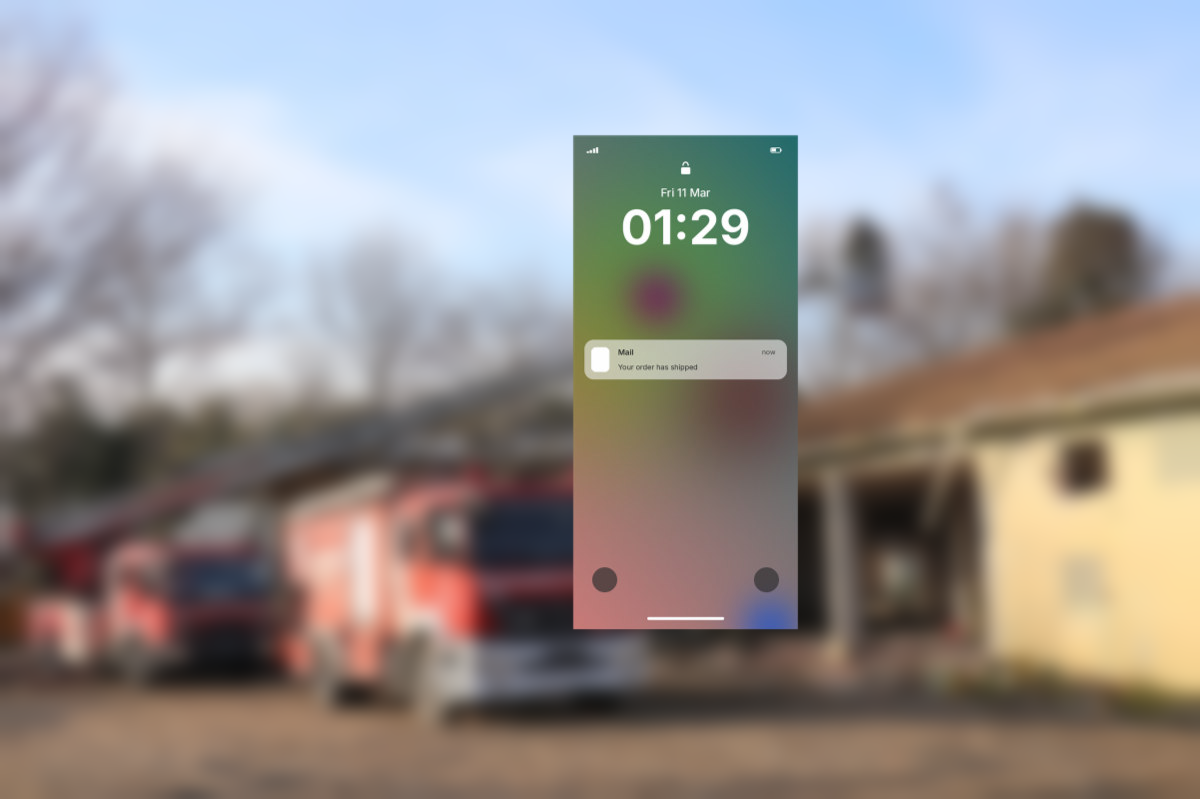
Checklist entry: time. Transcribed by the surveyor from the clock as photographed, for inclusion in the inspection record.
1:29
